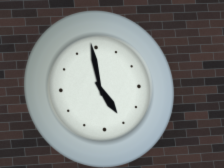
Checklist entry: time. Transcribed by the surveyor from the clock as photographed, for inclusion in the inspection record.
4:59
